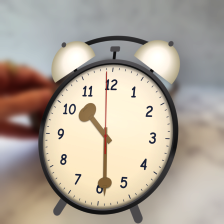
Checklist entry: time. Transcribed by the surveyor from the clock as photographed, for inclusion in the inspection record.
10:28:59
